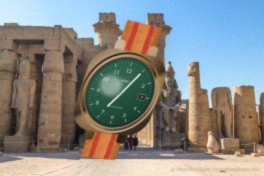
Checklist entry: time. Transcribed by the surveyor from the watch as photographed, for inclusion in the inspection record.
7:05
